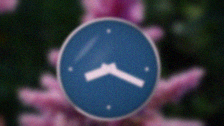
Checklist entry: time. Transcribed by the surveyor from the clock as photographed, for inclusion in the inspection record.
8:19
